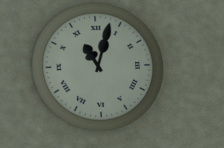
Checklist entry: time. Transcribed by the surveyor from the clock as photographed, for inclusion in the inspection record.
11:03
